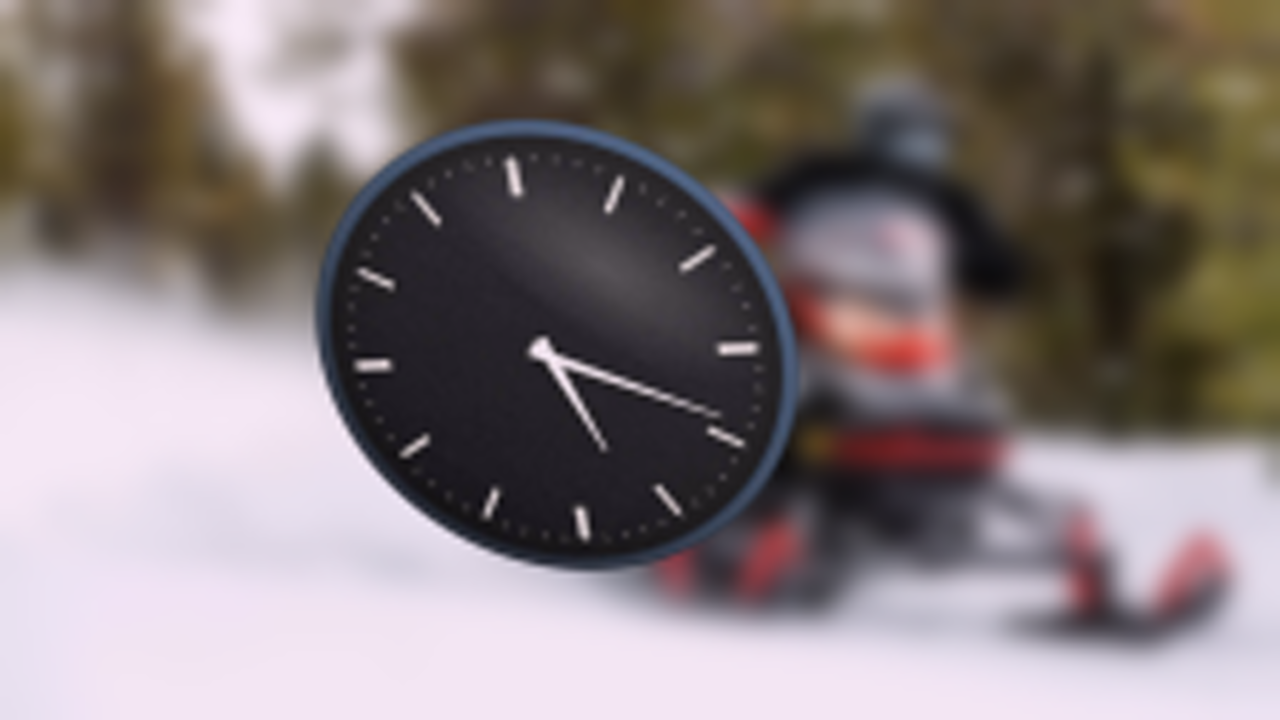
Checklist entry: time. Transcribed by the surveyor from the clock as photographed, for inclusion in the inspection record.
5:19
